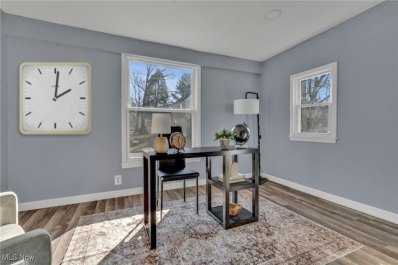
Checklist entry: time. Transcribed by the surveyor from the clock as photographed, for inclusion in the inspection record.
2:01
